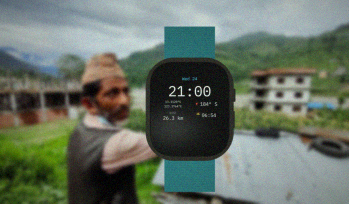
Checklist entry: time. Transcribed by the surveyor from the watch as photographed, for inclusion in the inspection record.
21:00
